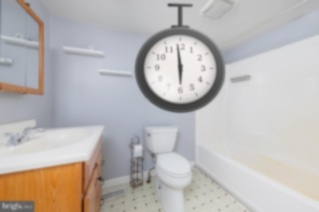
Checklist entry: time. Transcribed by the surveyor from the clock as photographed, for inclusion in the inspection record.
5:59
